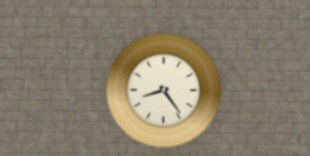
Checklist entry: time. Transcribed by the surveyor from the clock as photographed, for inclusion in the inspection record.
8:24
